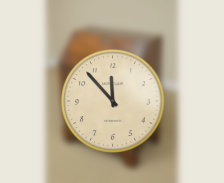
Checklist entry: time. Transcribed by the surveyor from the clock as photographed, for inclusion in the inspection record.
11:53
